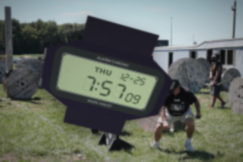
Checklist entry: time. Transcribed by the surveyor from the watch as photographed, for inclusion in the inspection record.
7:57:09
